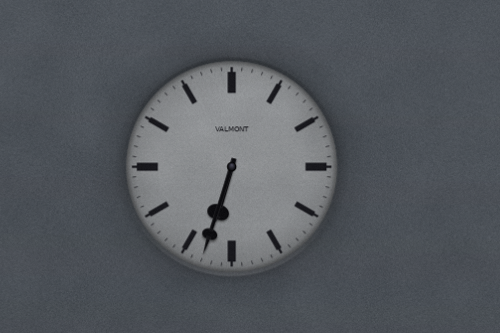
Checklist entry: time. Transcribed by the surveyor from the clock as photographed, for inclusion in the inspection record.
6:33
